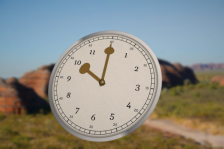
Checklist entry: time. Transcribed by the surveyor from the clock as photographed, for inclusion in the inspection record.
10:00
